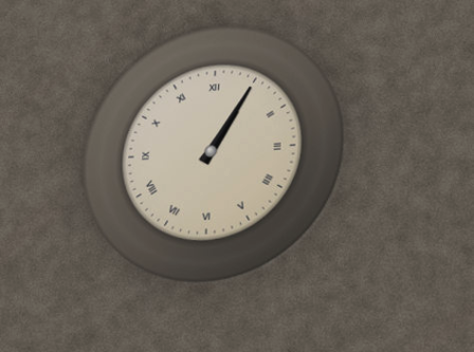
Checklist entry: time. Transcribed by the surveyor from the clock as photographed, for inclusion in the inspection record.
1:05
